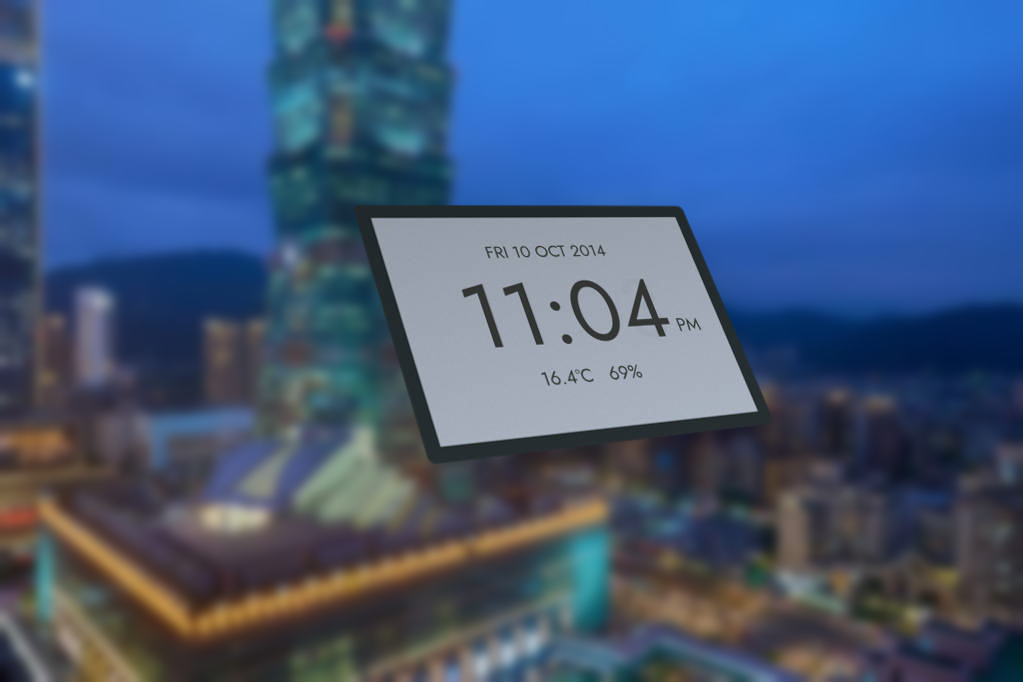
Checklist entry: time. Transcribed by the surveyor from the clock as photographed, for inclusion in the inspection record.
11:04
